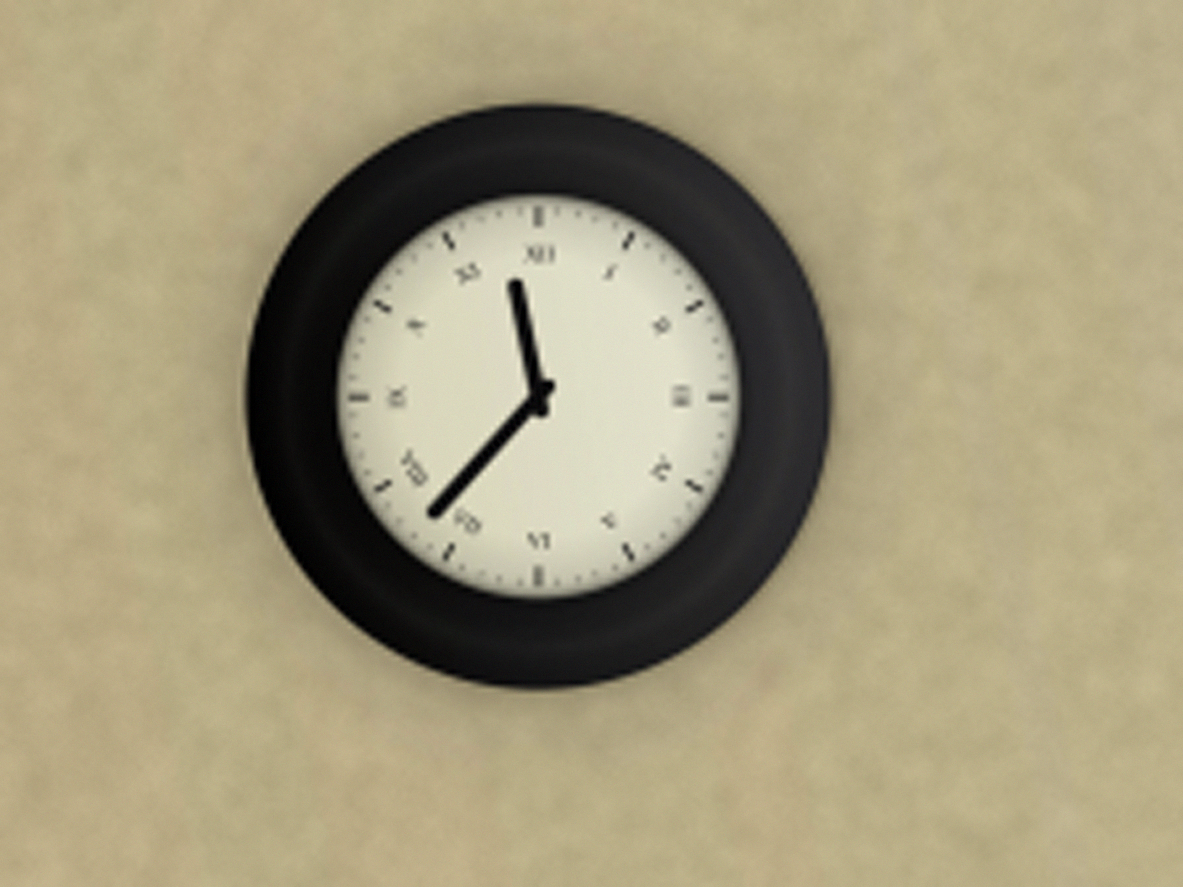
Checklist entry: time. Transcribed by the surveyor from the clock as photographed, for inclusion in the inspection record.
11:37
